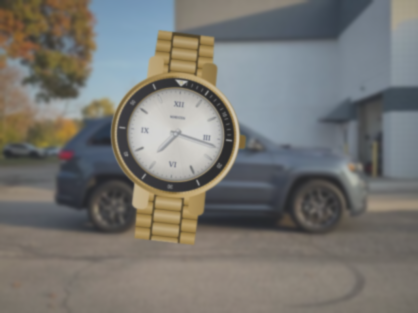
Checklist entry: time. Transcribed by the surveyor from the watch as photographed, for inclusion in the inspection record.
7:17
